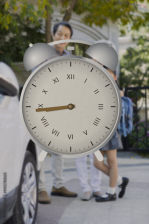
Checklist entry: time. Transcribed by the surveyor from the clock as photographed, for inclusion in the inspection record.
8:44
